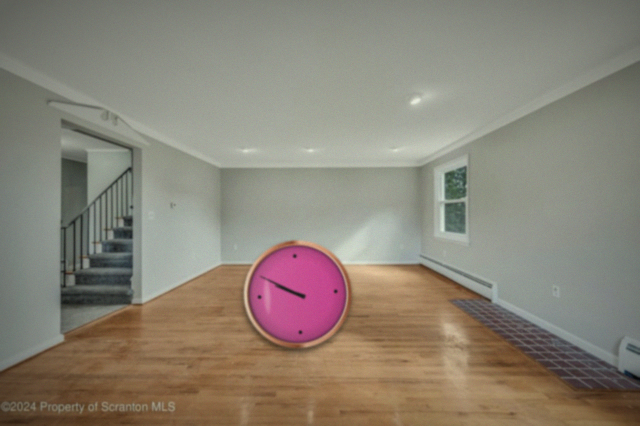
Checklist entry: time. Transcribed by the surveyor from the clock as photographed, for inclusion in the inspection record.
9:50
